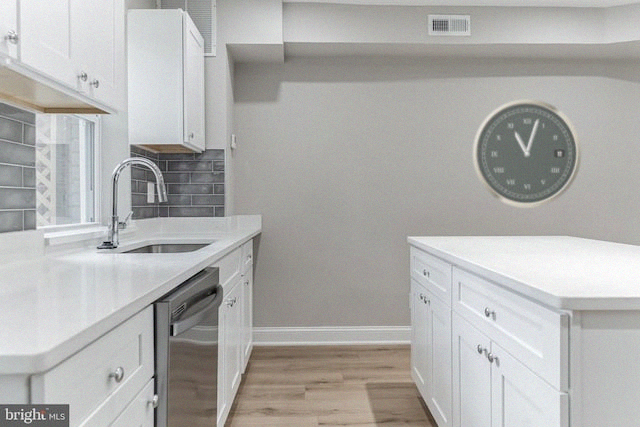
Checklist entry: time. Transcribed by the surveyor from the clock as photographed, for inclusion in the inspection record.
11:03
